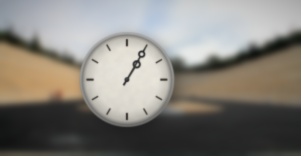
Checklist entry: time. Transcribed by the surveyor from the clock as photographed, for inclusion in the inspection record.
1:05
